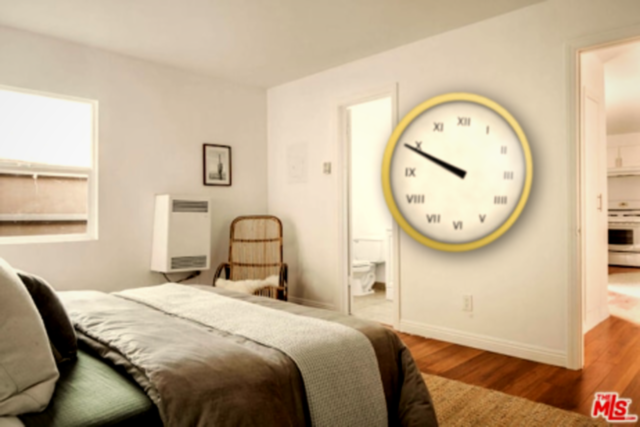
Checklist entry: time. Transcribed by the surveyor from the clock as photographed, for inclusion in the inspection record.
9:49
